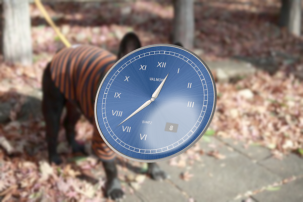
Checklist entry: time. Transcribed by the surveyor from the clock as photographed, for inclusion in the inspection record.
12:37
